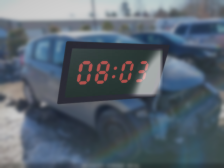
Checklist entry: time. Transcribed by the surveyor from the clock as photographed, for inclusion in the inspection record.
8:03
